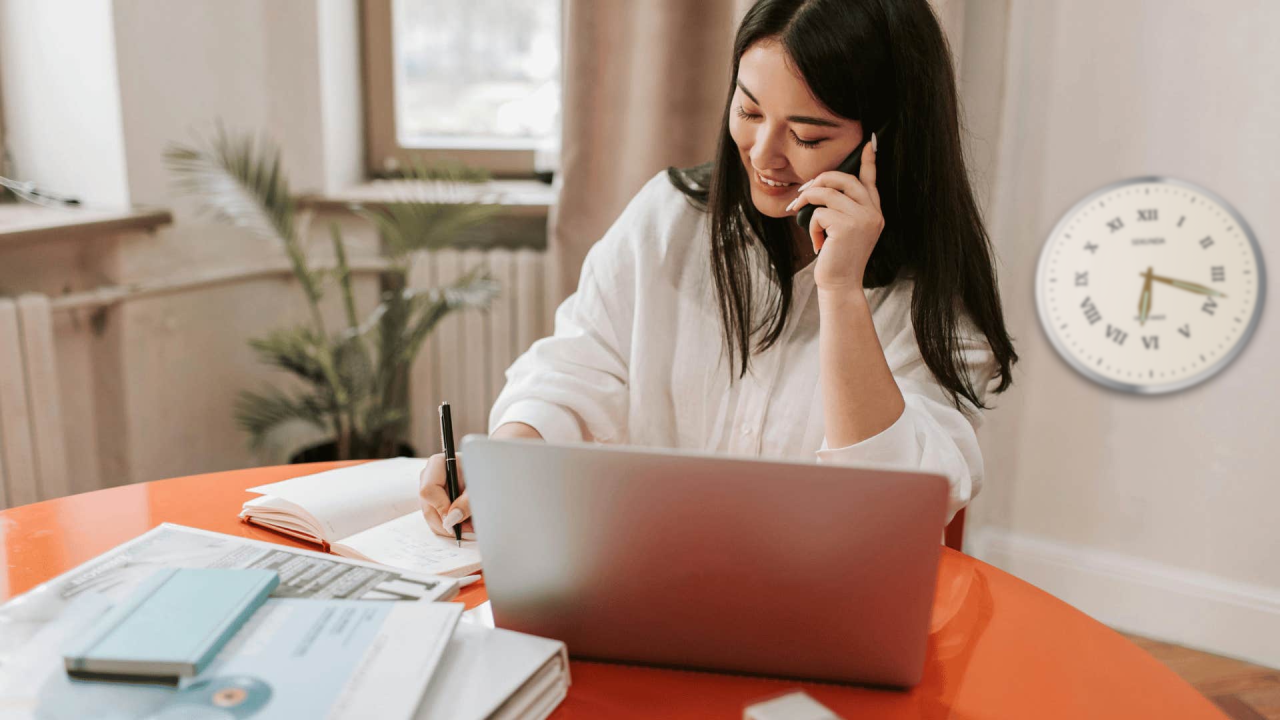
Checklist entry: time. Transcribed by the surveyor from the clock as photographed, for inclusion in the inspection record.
6:18
